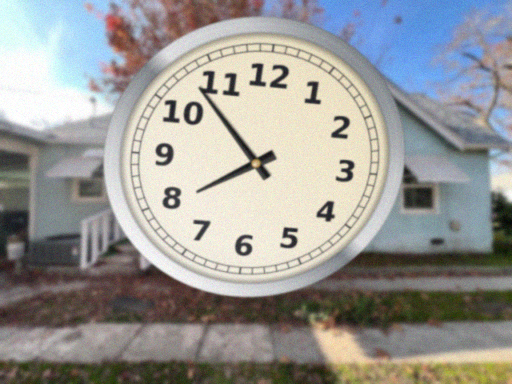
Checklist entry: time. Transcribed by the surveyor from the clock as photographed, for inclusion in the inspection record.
7:53
